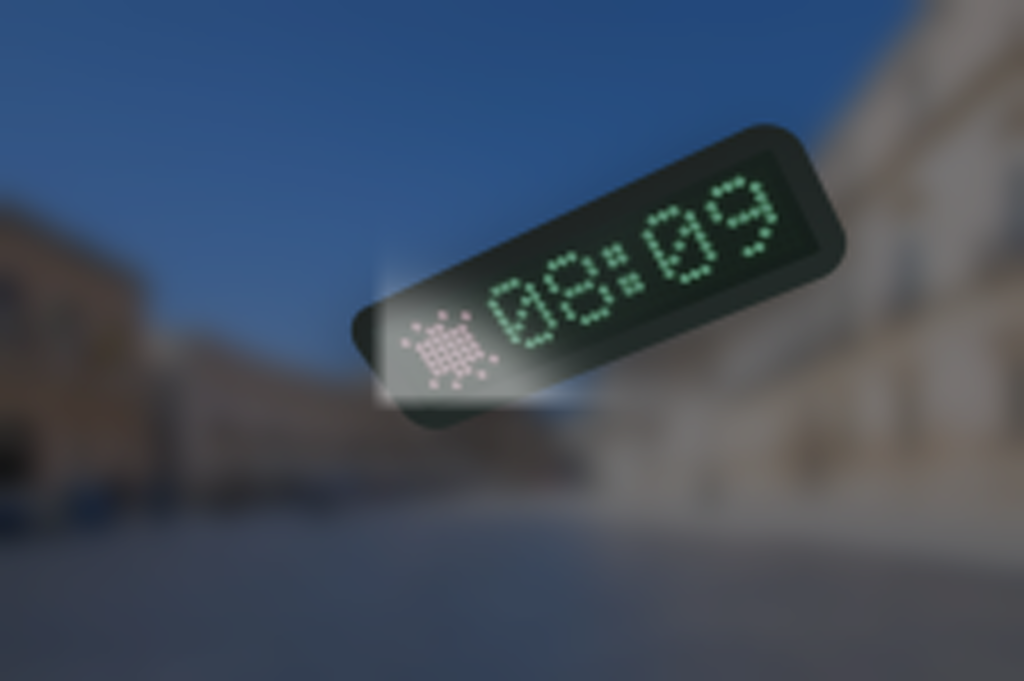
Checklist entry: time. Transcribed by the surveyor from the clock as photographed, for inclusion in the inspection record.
8:09
